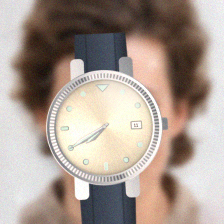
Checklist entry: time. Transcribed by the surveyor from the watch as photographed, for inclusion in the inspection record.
7:40
